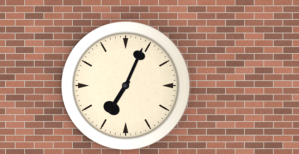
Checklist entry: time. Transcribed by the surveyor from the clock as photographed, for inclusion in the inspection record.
7:04
